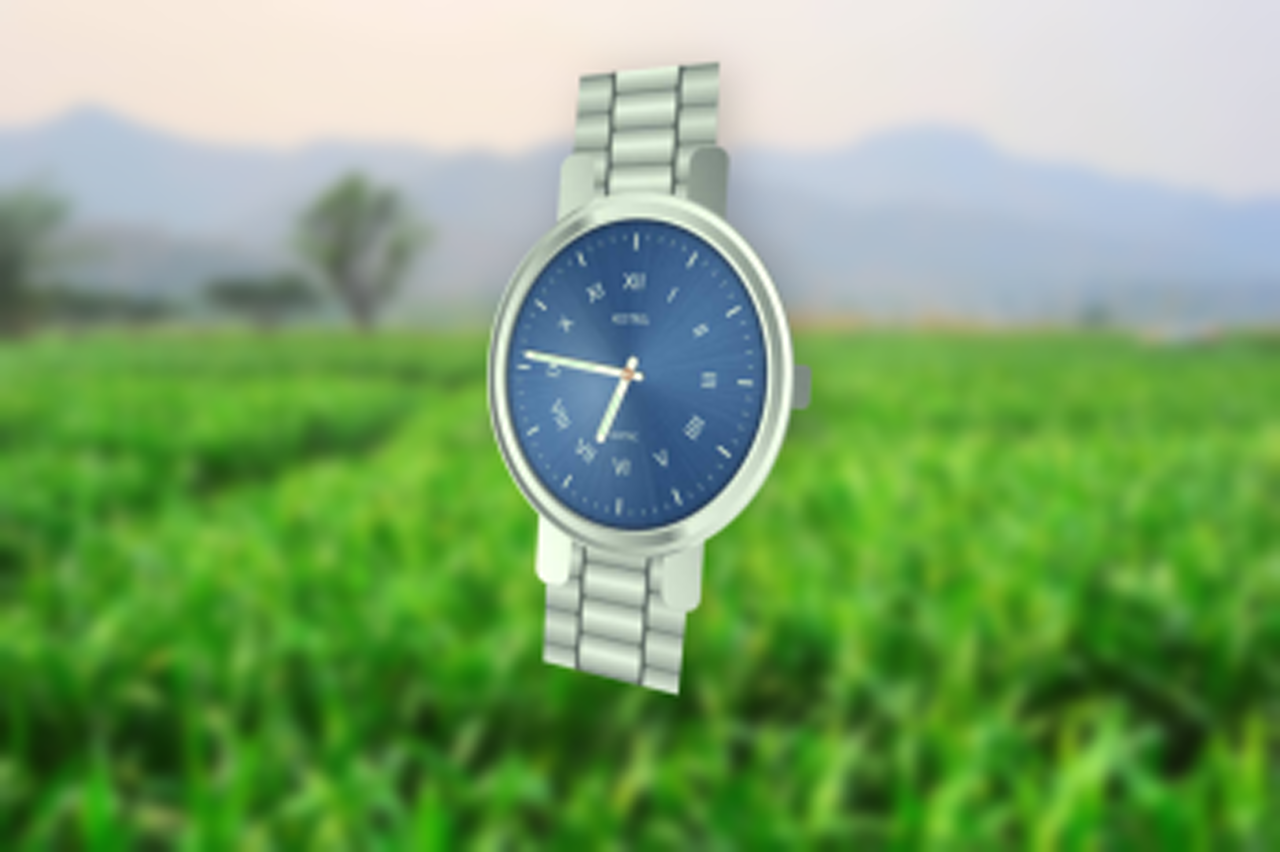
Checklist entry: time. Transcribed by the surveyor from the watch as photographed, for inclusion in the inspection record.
6:46
